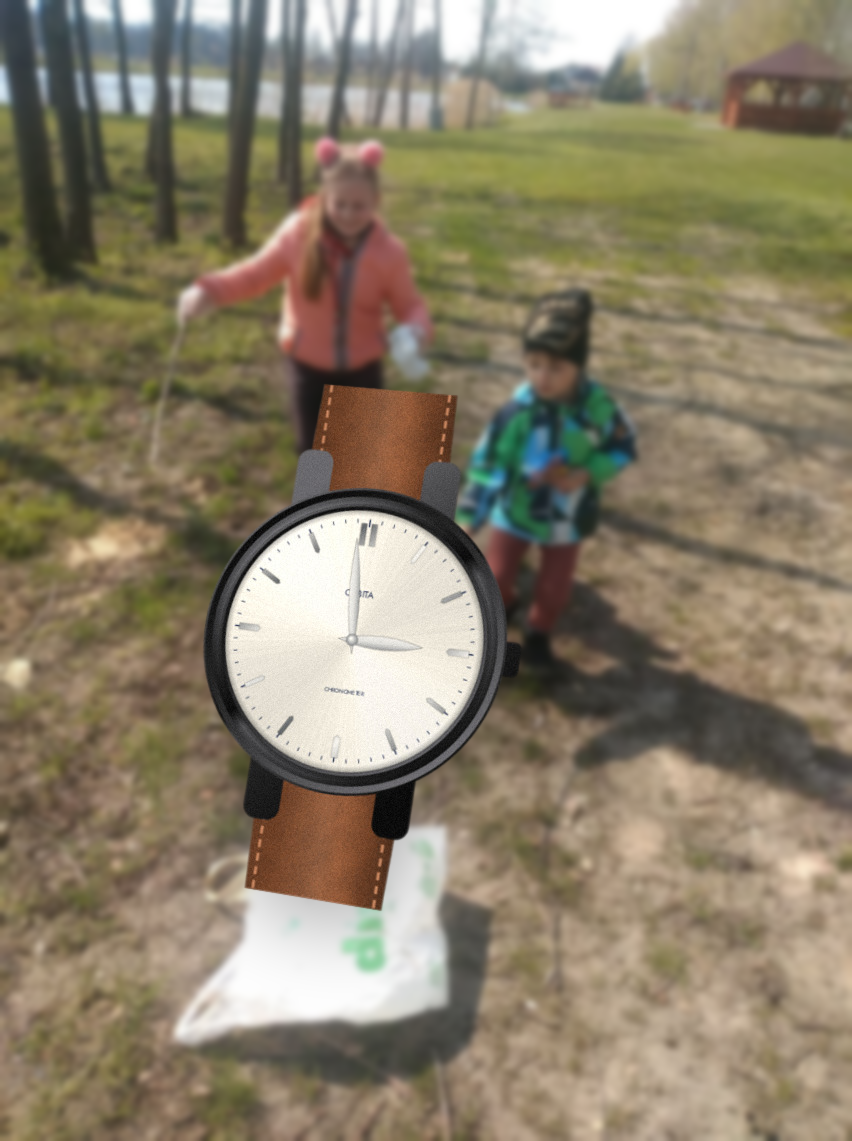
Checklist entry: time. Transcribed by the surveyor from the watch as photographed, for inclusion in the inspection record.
2:59
